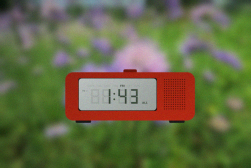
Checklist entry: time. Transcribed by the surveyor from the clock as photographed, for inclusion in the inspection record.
1:43
